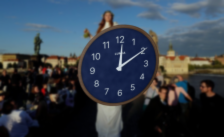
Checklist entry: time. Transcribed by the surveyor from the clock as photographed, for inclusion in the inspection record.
12:10
